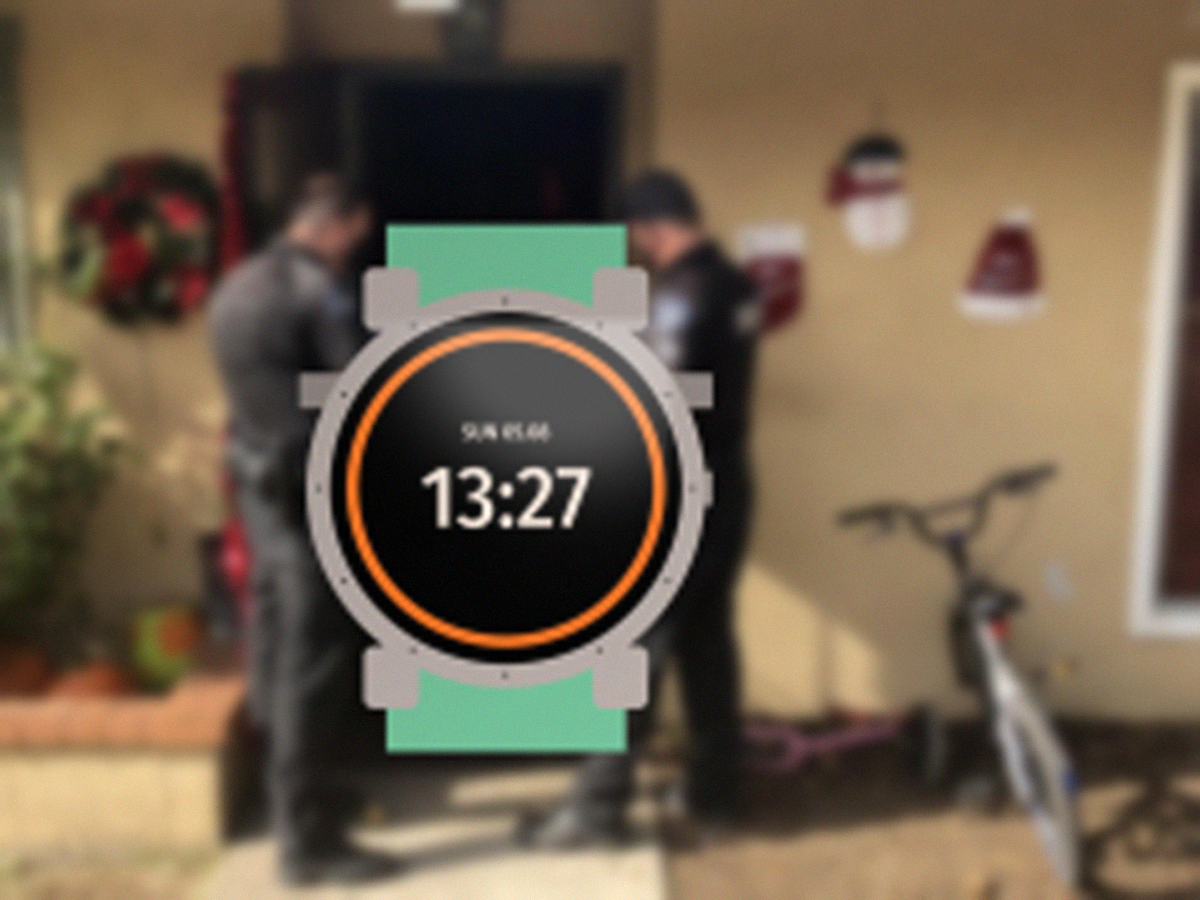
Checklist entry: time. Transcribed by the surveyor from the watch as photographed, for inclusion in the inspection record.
13:27
